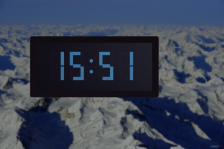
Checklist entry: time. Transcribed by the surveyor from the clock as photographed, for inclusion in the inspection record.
15:51
